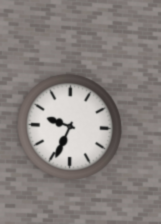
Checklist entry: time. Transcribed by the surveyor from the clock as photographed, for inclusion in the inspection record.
9:34
